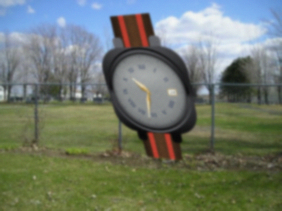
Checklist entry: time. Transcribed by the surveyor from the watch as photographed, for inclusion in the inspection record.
10:32
